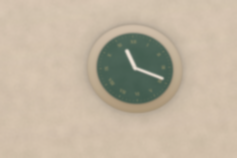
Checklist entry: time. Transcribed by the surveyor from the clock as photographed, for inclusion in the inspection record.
11:19
